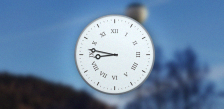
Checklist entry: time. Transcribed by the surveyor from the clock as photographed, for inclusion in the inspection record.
8:47
